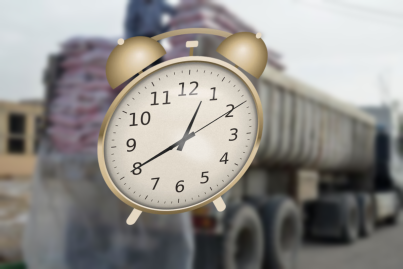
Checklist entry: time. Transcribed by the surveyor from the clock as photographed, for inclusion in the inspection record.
12:40:10
